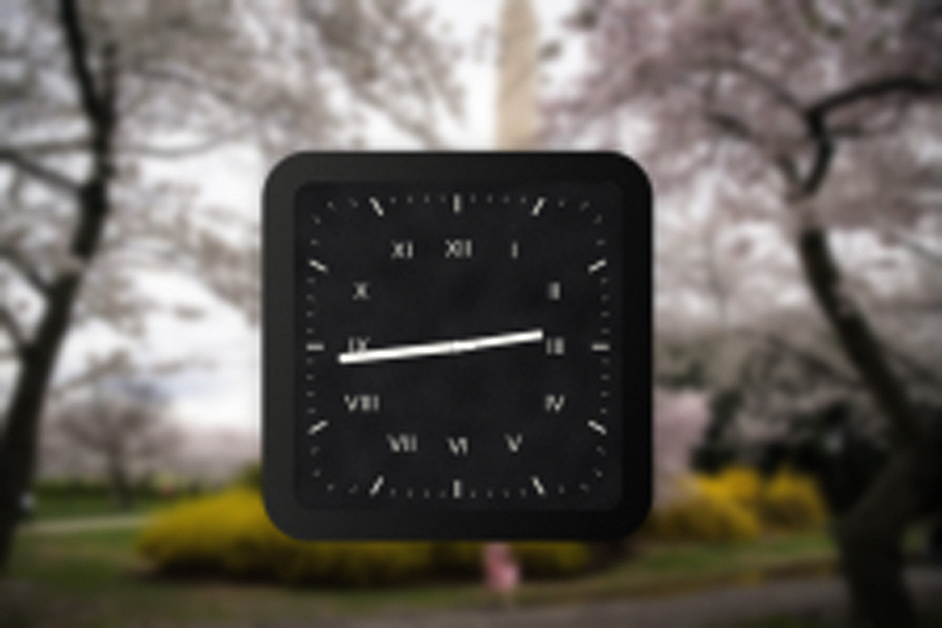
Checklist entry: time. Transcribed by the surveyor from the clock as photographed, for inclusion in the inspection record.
2:44
